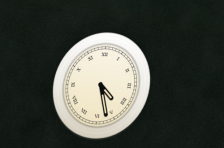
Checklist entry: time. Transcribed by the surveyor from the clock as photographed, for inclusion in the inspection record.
4:27
